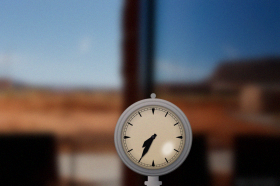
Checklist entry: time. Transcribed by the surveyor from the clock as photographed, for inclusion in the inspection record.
7:35
